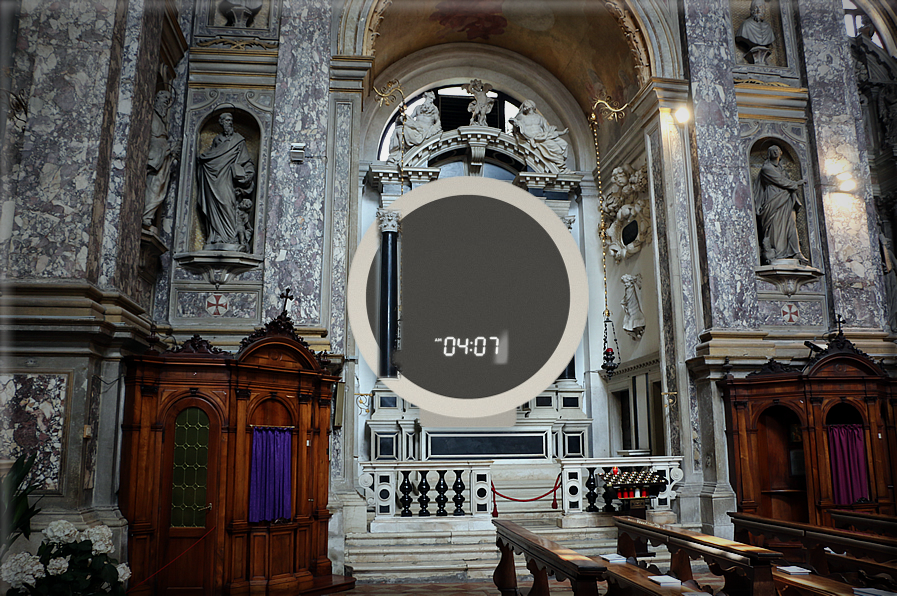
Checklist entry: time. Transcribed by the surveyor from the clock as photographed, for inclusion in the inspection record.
4:07
